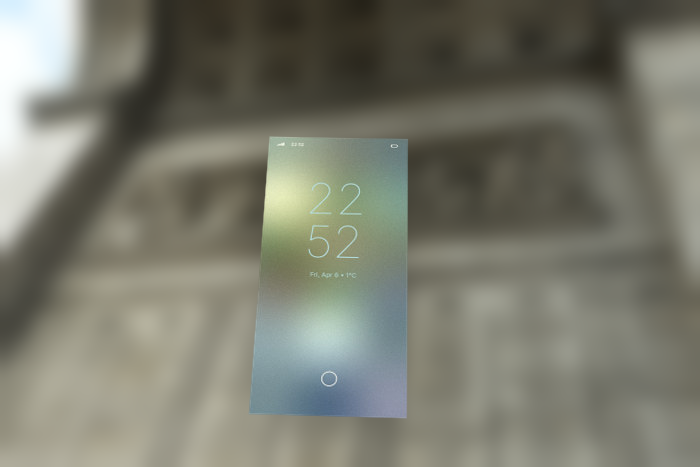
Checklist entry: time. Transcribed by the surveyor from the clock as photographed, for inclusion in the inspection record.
22:52
